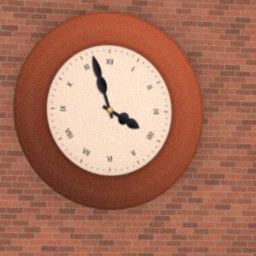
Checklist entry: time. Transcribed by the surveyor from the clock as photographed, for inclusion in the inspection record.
3:57
